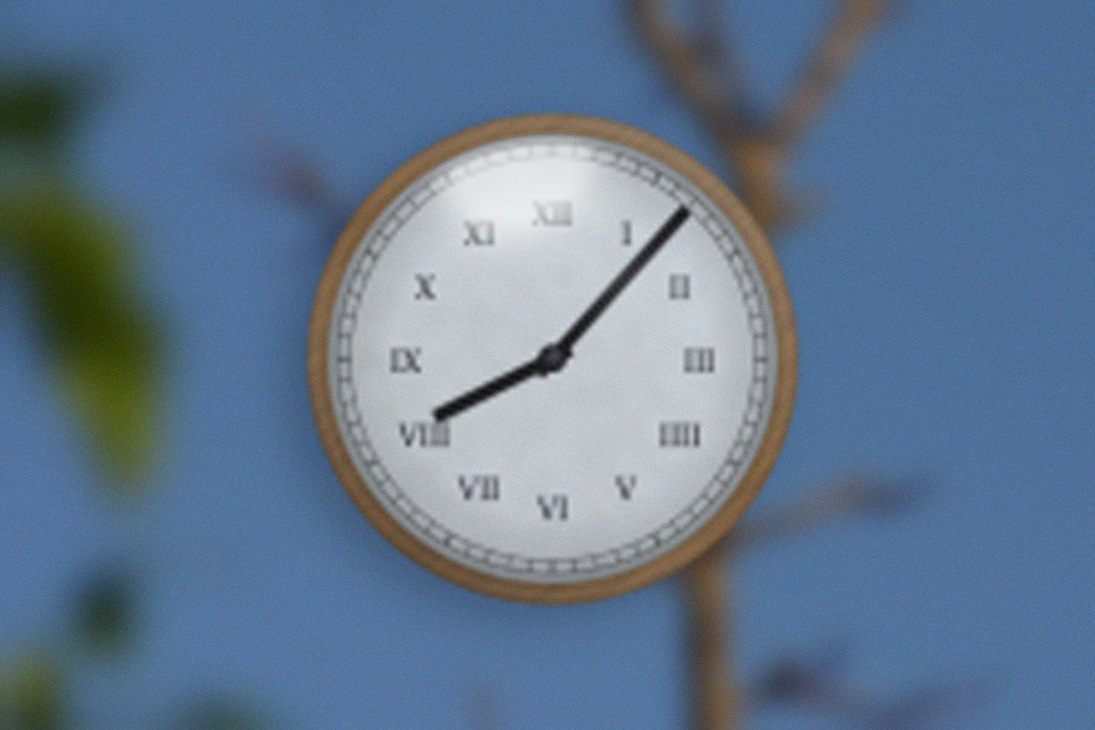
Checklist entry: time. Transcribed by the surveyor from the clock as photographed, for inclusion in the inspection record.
8:07
